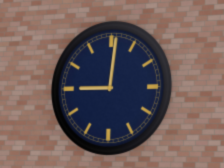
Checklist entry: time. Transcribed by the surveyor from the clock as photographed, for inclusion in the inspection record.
9:01
